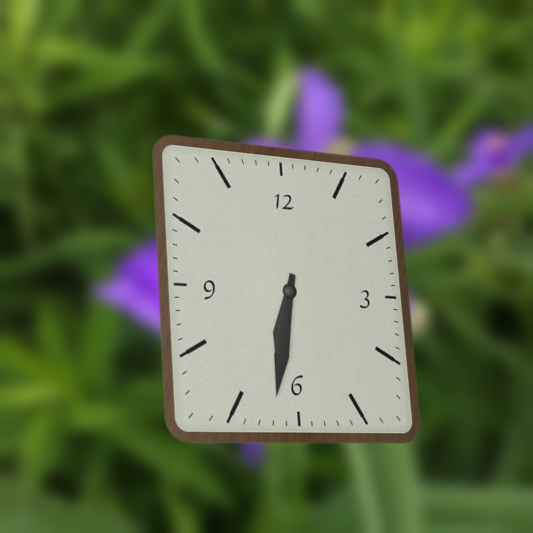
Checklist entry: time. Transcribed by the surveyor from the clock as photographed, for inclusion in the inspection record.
6:32
